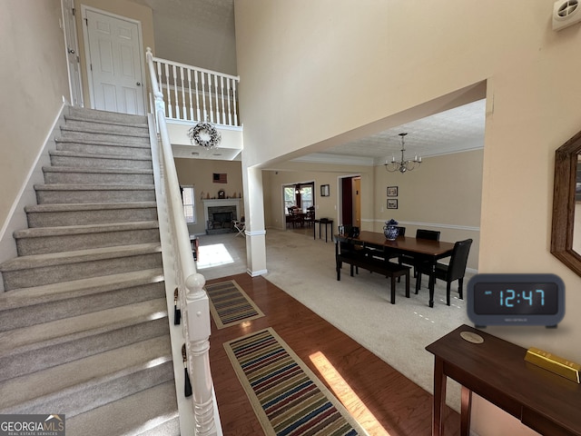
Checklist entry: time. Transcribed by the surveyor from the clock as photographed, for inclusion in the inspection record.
12:47
